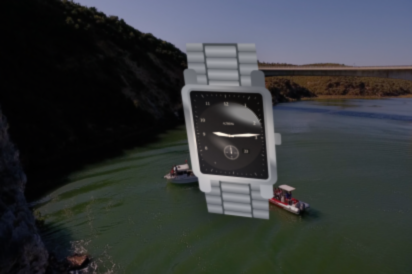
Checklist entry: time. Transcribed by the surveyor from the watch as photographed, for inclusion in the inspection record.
9:14
